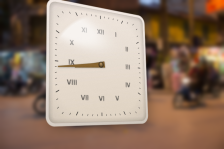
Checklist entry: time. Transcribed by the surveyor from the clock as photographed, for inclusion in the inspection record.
8:44
